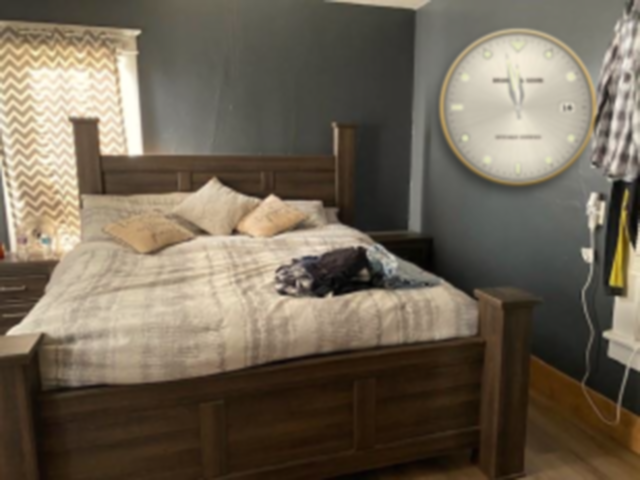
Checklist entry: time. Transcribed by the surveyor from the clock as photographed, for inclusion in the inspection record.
11:58
